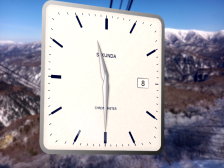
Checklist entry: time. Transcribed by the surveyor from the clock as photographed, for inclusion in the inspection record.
11:30
